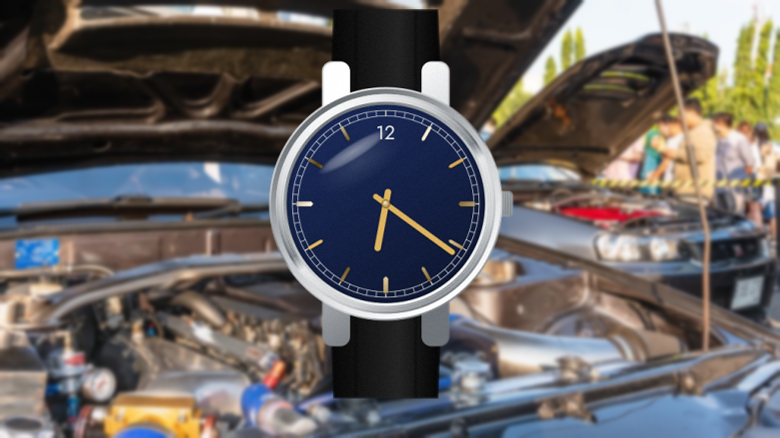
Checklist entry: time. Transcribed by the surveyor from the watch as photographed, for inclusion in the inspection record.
6:21
